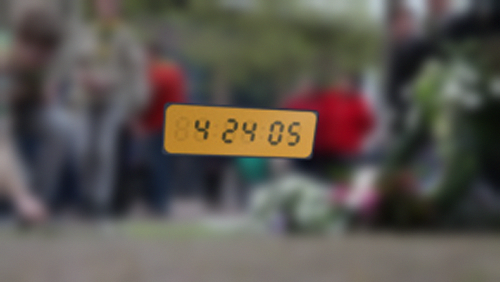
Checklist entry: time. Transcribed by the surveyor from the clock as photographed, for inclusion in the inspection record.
4:24:05
